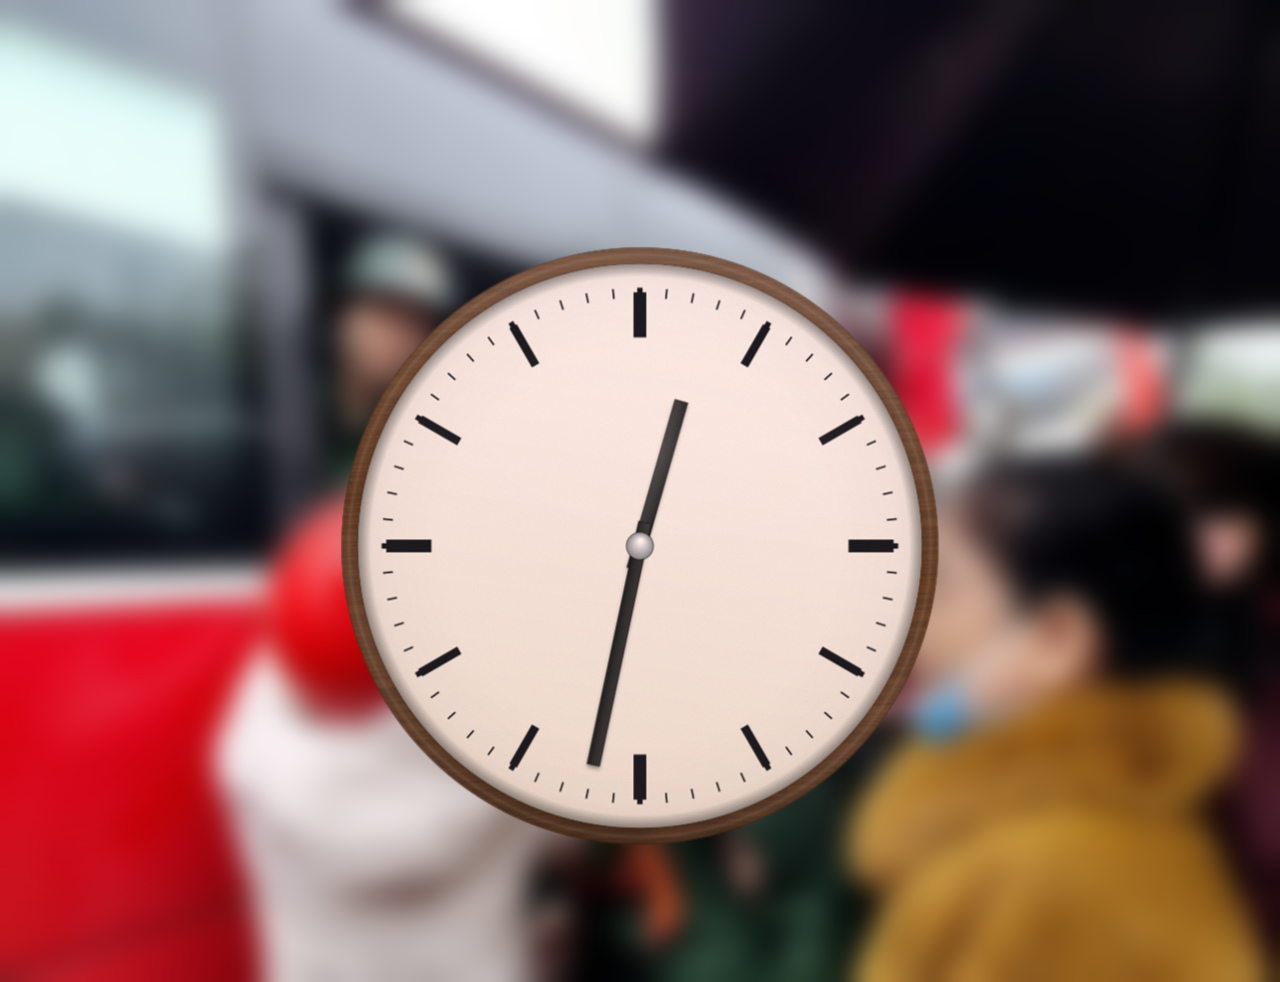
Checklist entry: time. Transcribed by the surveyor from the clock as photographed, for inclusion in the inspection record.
12:32
